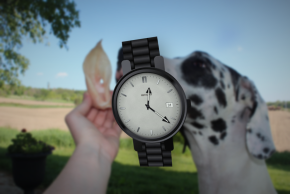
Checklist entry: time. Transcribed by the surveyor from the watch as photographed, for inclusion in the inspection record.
12:22
